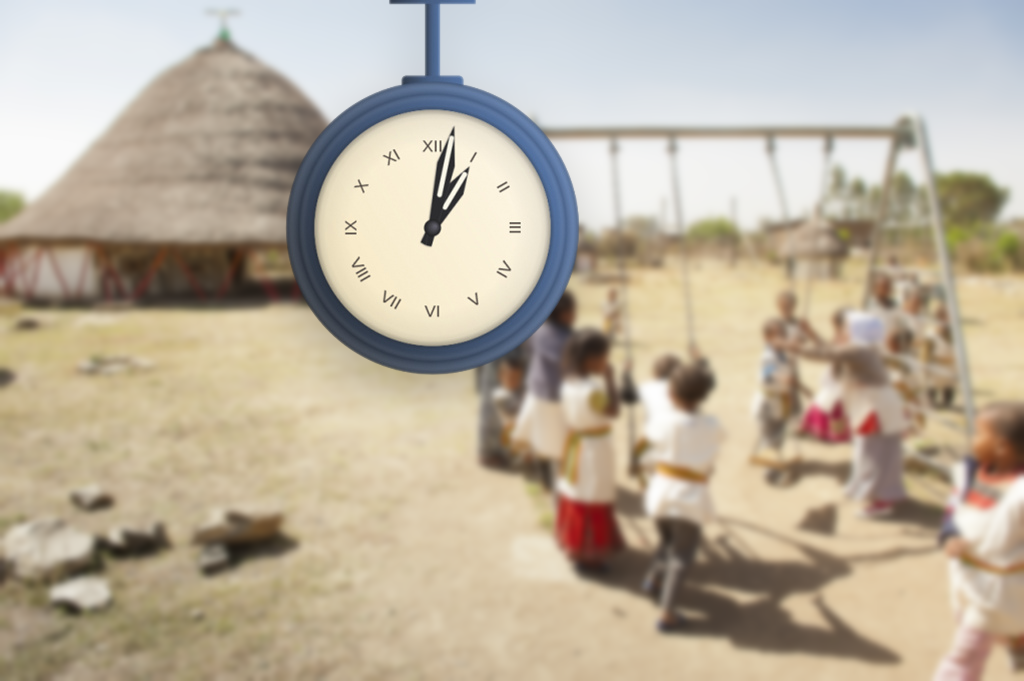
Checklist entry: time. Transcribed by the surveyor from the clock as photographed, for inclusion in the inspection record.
1:02
